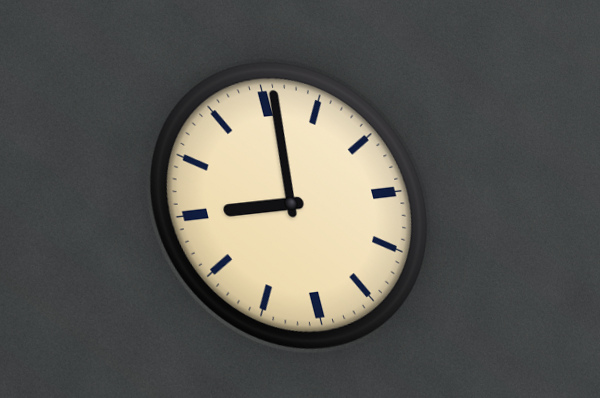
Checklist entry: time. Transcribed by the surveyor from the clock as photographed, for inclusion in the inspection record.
9:01
